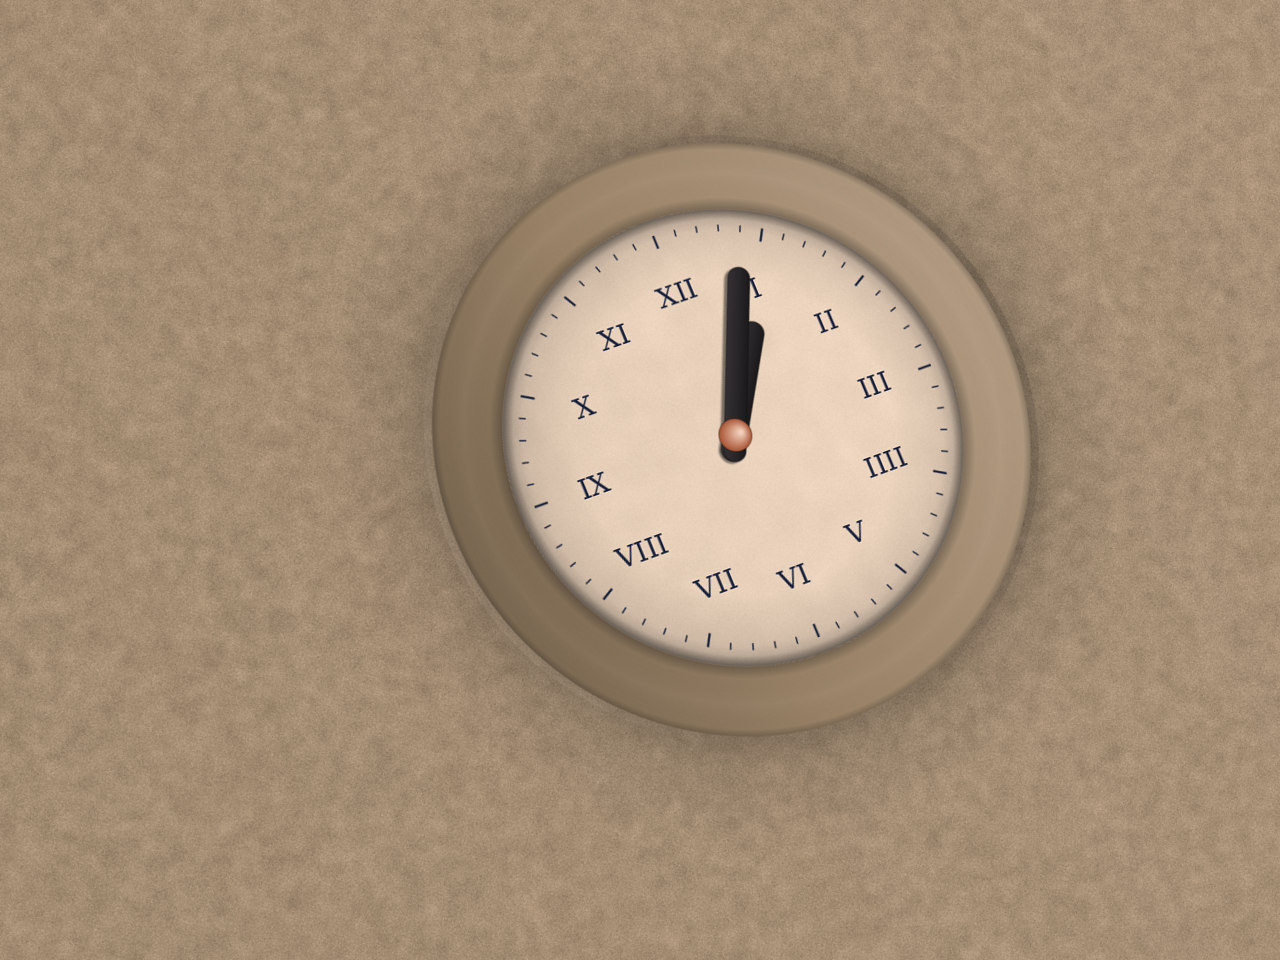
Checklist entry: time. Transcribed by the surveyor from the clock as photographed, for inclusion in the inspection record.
1:04
